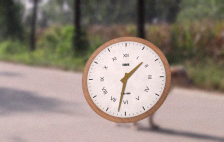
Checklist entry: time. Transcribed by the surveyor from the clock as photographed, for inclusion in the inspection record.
1:32
